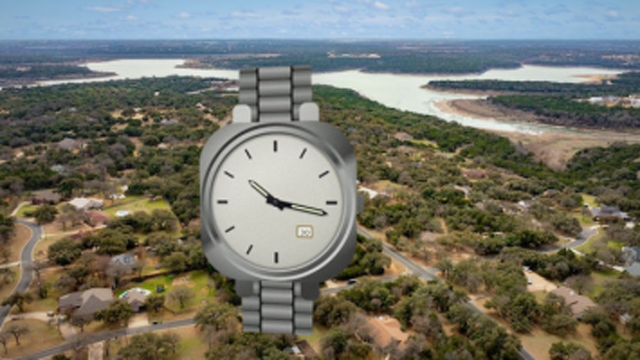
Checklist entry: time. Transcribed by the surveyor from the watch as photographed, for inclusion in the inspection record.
10:17
